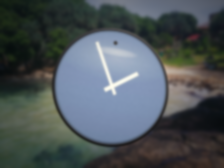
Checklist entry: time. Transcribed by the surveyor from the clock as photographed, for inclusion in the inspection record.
1:56
